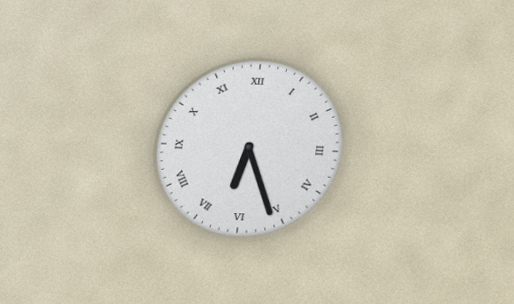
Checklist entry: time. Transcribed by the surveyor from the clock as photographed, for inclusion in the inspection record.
6:26
